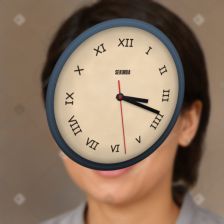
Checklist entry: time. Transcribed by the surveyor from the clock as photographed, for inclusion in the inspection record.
3:18:28
